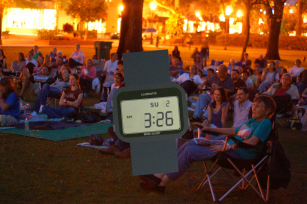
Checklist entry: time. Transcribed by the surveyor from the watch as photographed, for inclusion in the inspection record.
3:26
